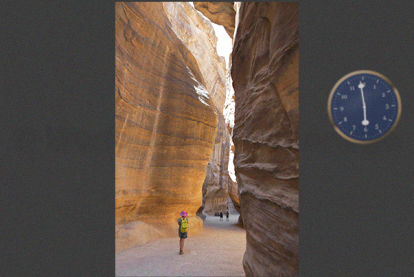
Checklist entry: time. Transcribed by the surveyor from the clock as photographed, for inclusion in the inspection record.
5:59
